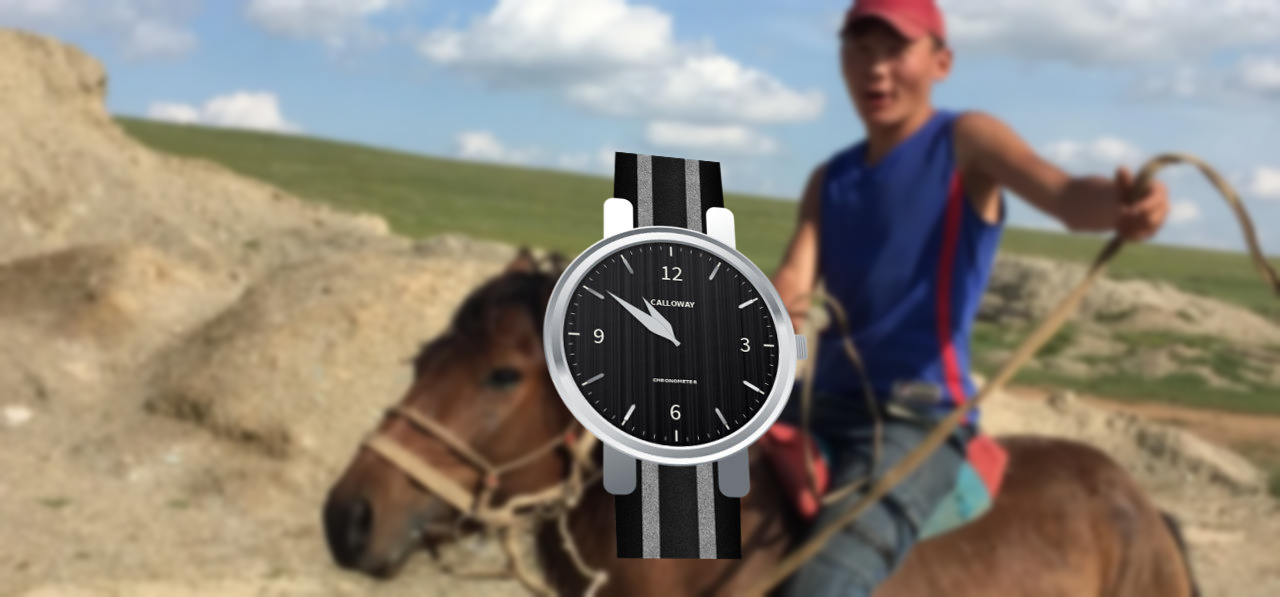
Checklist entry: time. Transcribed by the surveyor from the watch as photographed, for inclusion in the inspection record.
10:51
